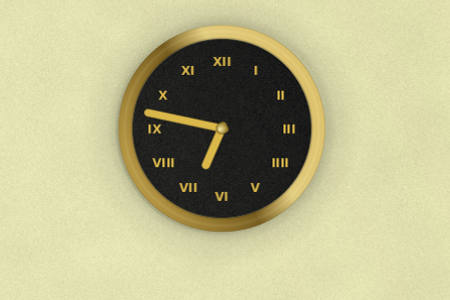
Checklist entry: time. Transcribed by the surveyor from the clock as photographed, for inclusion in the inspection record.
6:47
